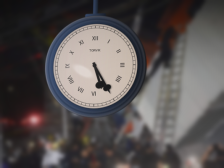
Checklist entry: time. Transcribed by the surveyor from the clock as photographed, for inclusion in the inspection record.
5:25
